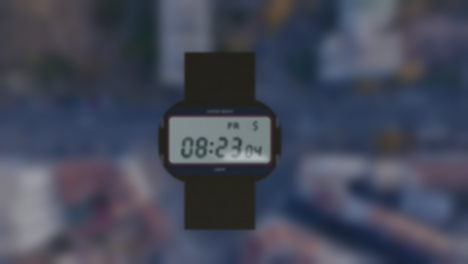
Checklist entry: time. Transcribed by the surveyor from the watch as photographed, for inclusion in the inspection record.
8:23:04
